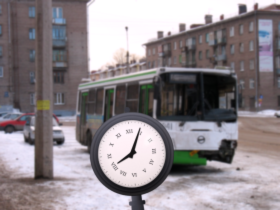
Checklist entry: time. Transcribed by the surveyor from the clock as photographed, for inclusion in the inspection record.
8:04
